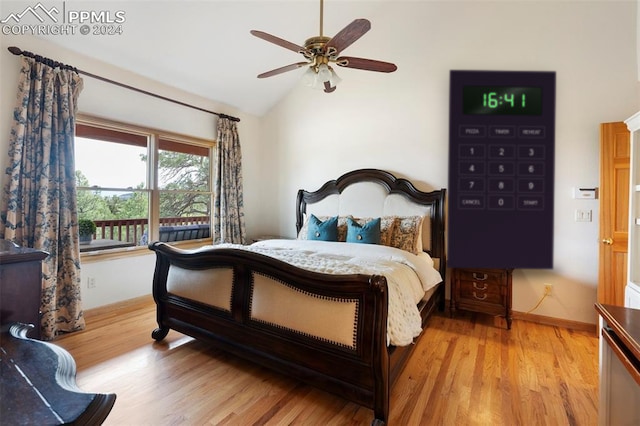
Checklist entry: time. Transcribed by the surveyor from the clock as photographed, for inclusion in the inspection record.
16:41
